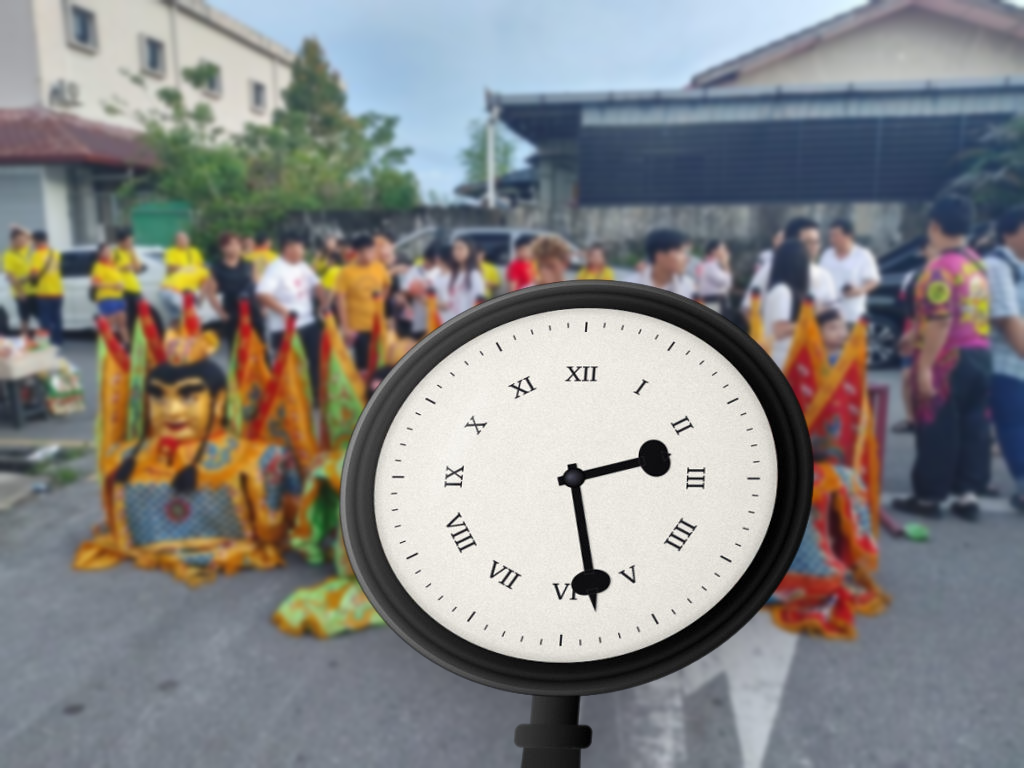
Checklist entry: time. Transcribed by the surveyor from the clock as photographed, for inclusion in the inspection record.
2:28
